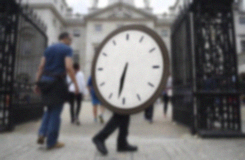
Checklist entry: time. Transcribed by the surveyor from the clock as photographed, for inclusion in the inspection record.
6:32
